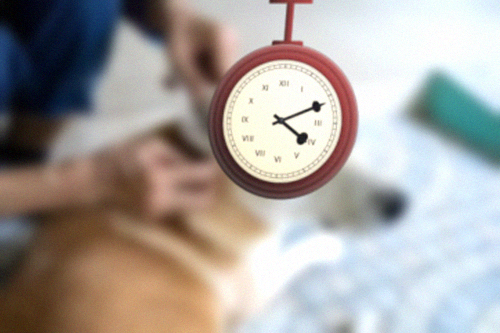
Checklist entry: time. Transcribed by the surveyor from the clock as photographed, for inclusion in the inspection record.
4:11
